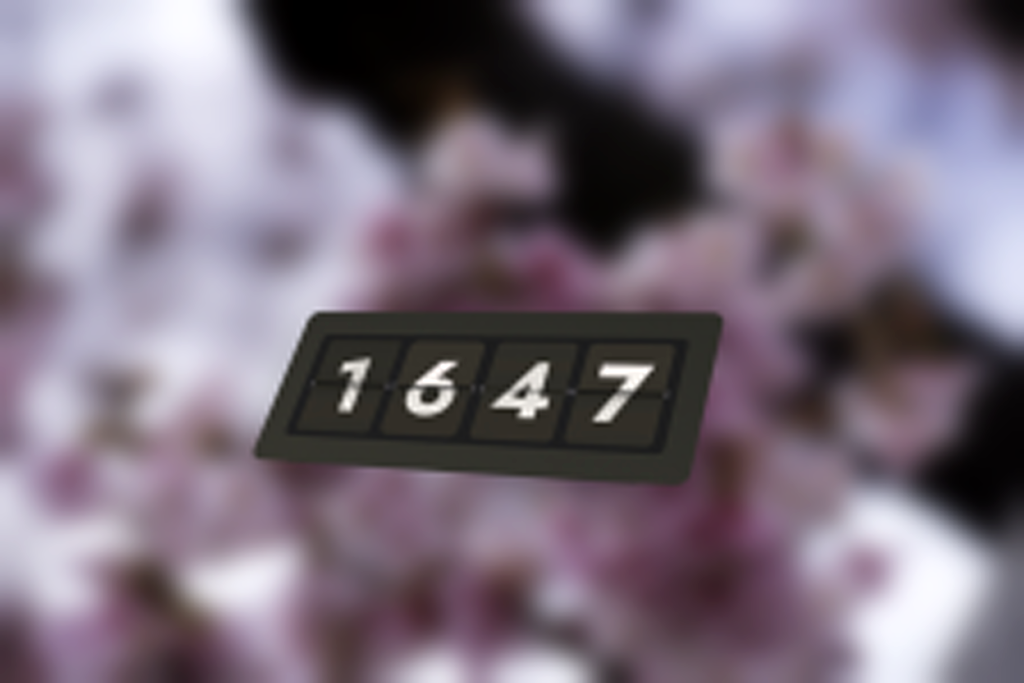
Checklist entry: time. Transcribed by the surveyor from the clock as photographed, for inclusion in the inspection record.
16:47
